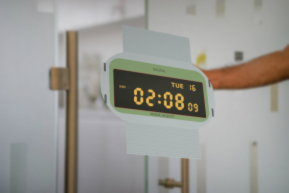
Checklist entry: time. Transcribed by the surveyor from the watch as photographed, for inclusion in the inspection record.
2:08
